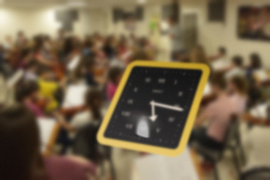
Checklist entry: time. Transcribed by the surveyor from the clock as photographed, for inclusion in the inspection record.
5:16
